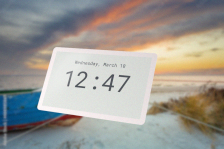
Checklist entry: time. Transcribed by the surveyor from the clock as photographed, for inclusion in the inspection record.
12:47
